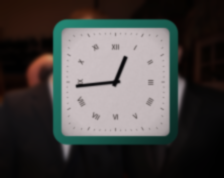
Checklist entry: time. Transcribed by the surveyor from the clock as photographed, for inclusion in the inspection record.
12:44
